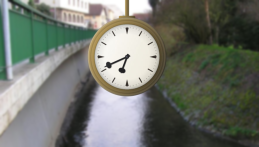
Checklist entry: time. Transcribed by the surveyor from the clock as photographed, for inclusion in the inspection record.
6:41
